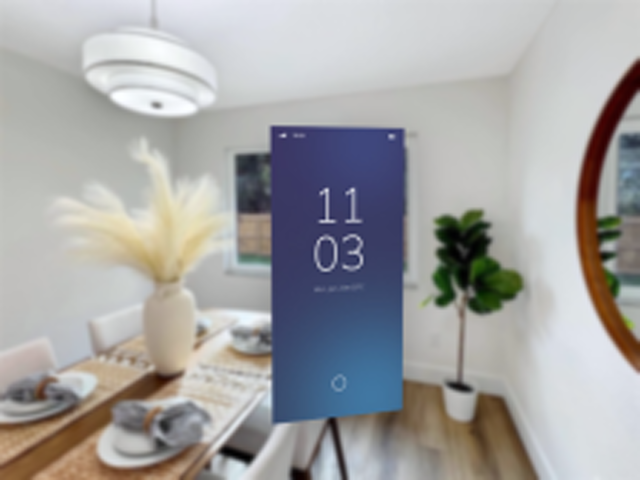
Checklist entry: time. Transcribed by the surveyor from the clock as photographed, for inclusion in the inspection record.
11:03
